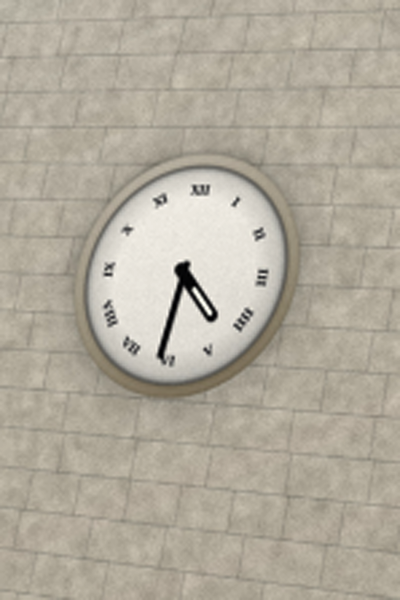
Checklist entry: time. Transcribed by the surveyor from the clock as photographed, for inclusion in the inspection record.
4:31
